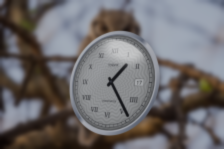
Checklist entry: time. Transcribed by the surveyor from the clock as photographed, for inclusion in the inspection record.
1:24
